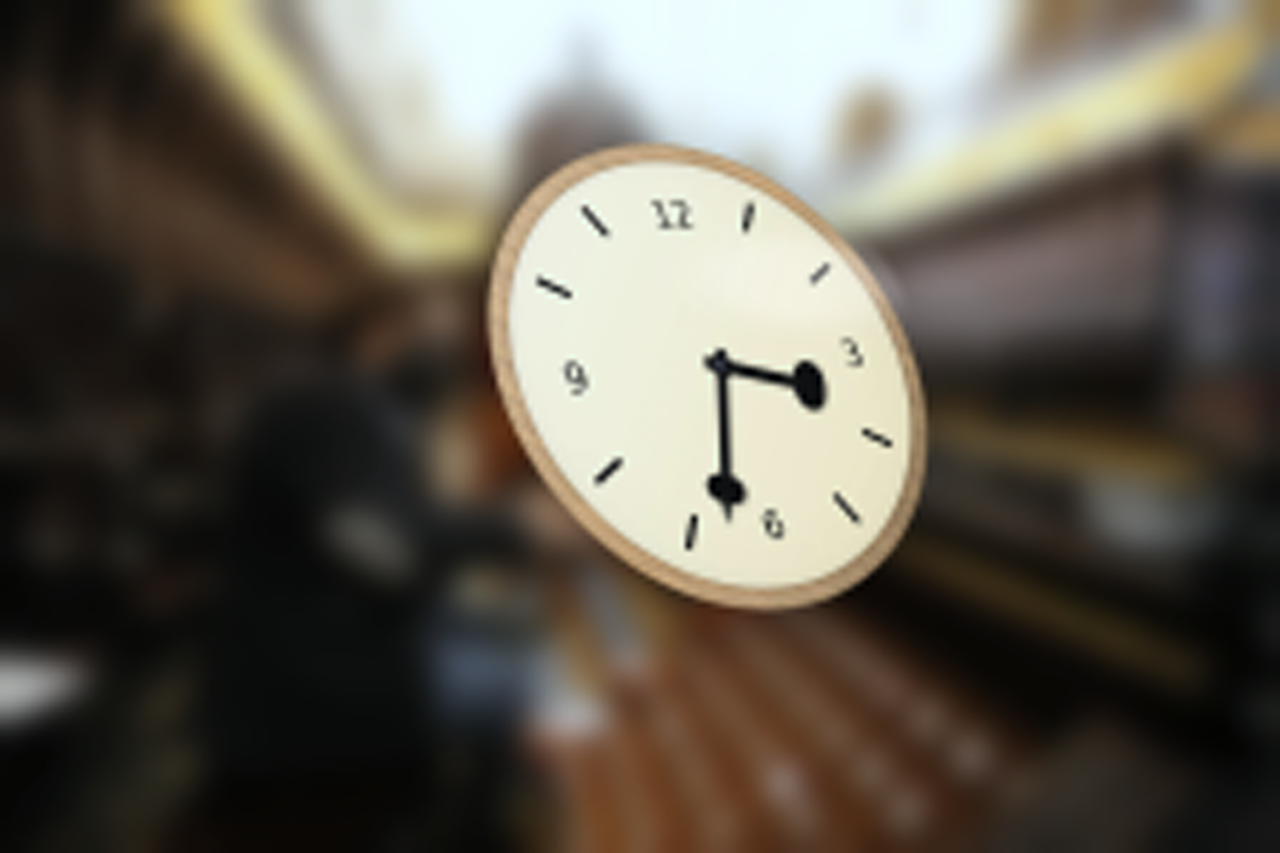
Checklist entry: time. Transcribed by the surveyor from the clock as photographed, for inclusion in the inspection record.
3:33
